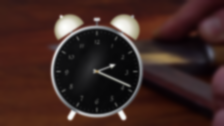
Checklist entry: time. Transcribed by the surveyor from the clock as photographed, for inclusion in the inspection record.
2:19
